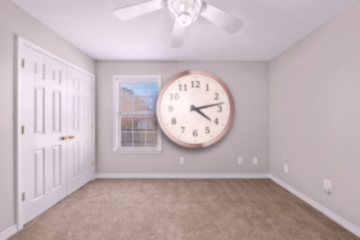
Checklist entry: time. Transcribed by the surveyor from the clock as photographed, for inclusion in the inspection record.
4:13
